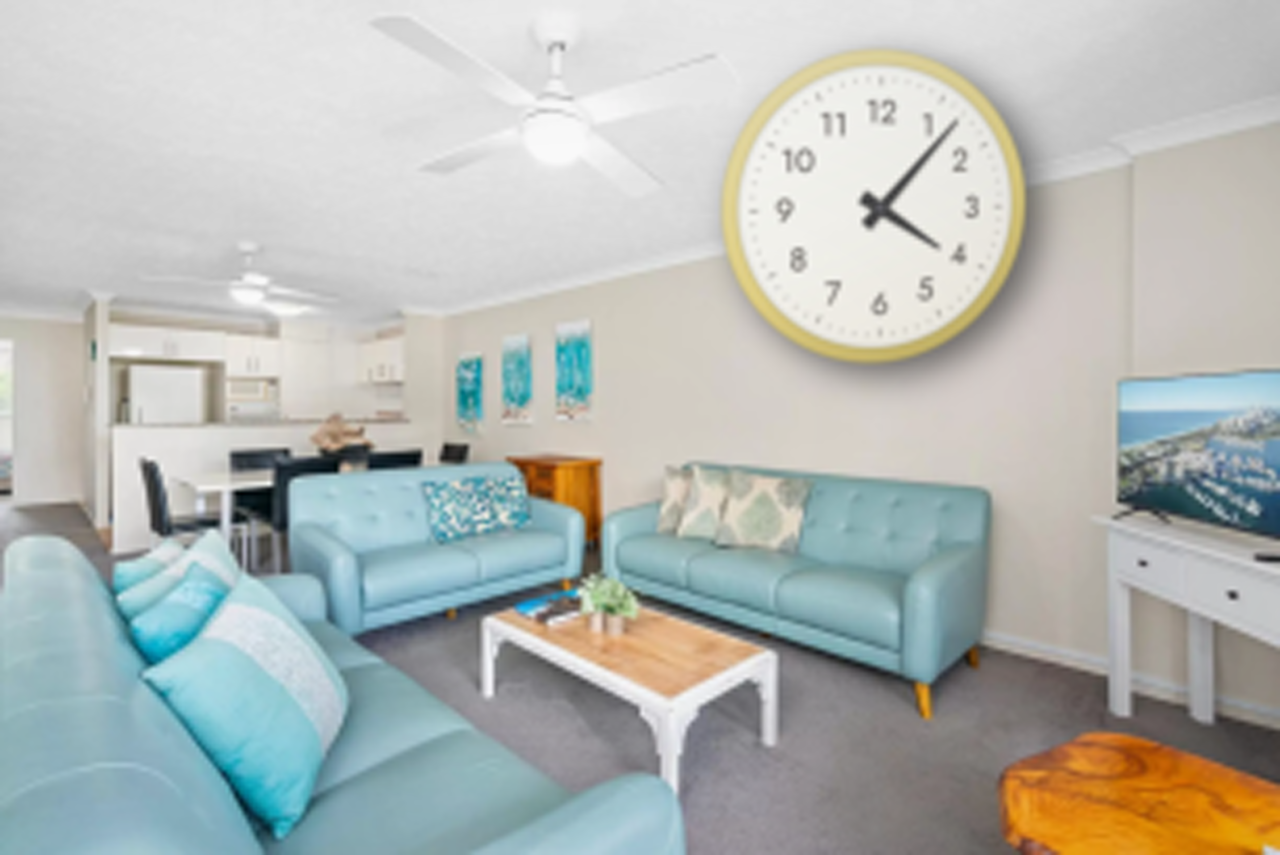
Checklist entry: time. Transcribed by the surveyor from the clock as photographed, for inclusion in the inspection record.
4:07
